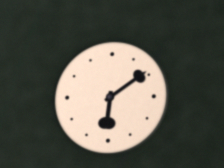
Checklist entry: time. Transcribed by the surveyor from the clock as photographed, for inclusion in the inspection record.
6:09
